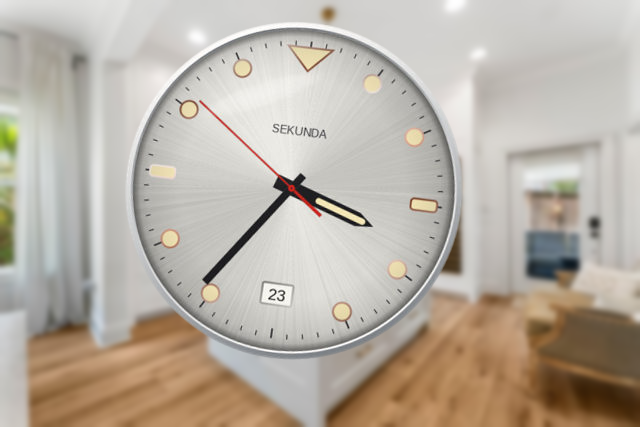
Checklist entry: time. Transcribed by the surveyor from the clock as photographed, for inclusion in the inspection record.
3:35:51
